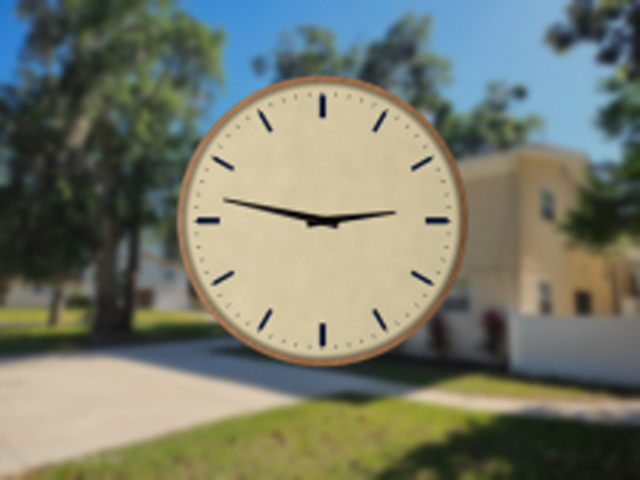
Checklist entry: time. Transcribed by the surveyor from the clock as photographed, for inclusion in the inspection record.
2:47
